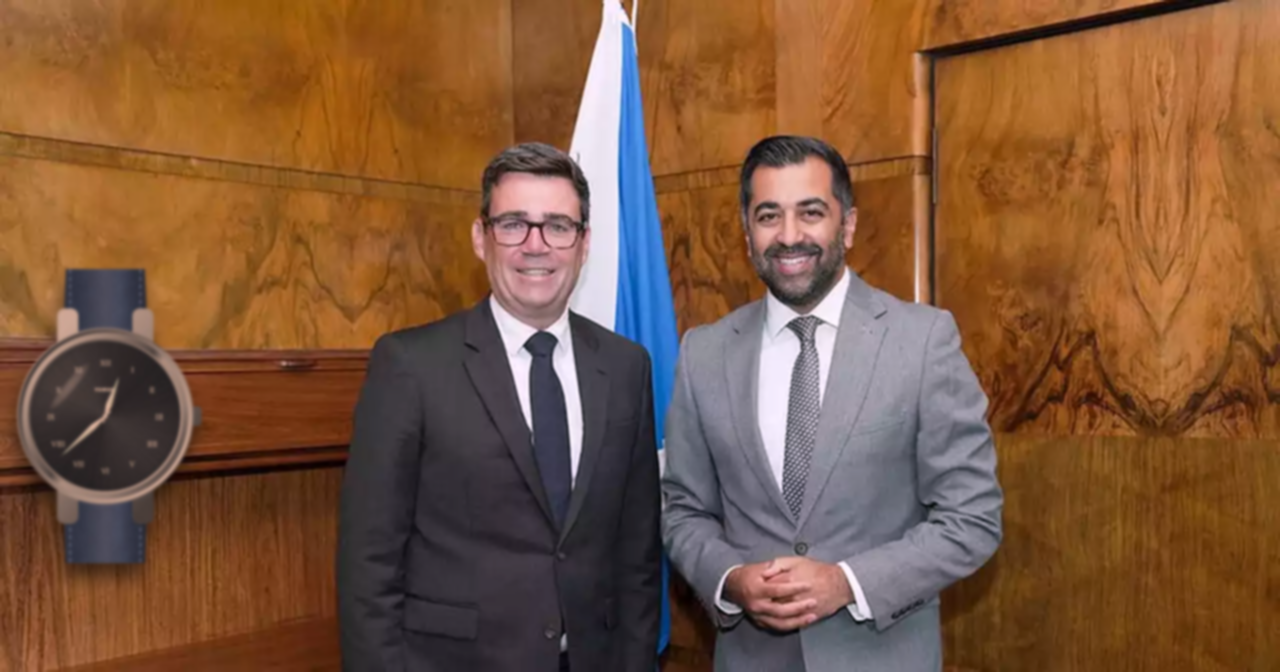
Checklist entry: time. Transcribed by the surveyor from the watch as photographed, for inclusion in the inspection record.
12:38
